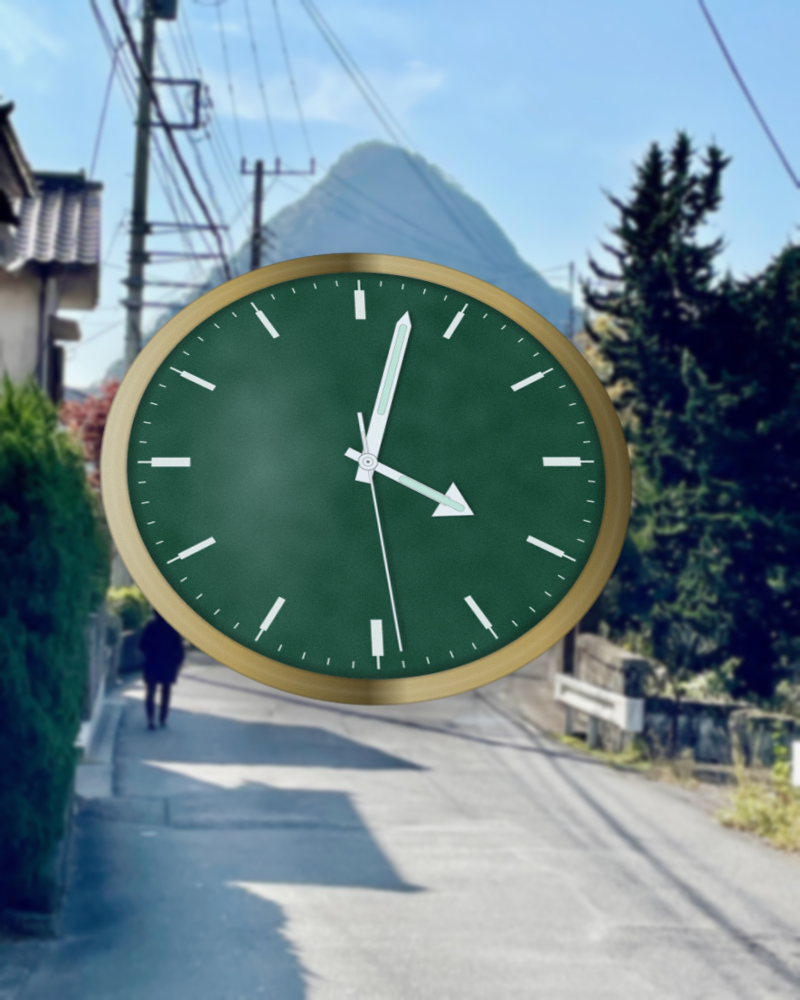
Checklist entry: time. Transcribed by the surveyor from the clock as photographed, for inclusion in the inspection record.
4:02:29
